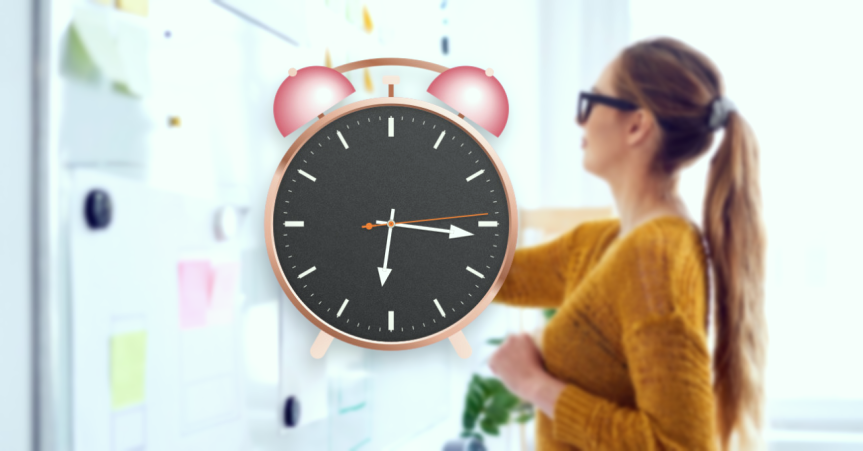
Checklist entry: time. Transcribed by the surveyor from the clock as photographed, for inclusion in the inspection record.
6:16:14
